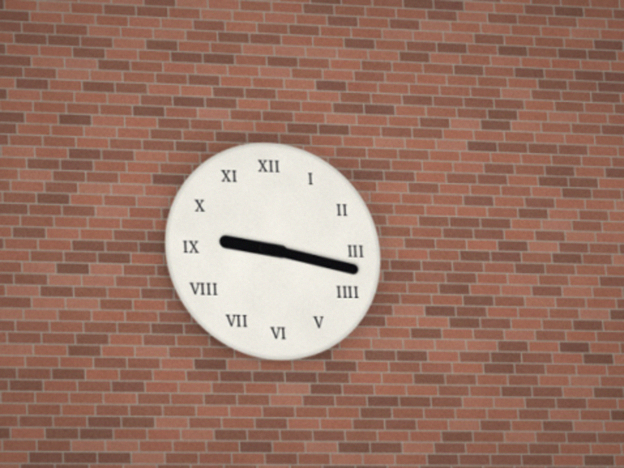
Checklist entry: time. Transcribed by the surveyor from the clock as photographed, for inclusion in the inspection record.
9:17
